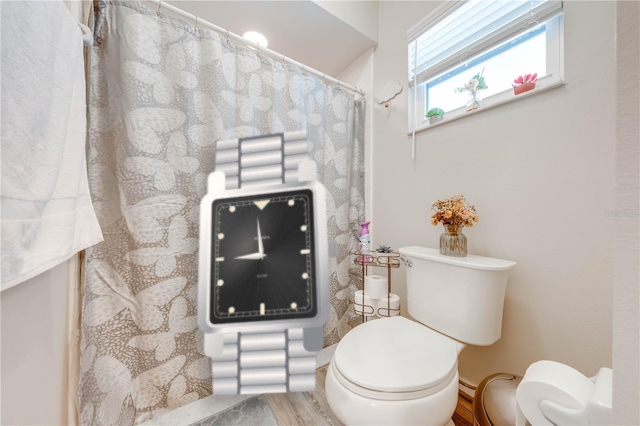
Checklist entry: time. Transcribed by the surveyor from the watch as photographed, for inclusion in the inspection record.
8:59
